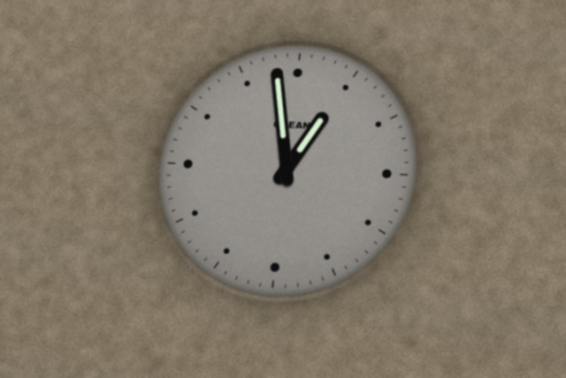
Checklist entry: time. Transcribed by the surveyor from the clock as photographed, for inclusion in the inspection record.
12:58
